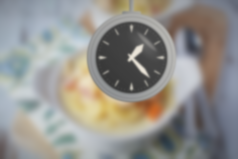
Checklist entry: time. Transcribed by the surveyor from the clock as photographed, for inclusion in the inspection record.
1:23
